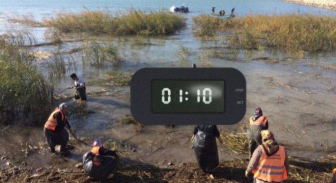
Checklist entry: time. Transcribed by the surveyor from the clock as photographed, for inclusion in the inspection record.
1:10
